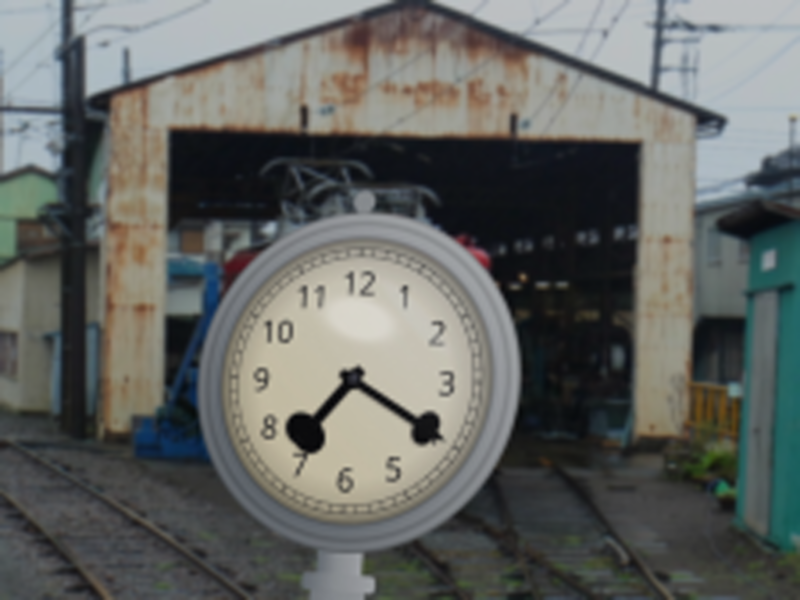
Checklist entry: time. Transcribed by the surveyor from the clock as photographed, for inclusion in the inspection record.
7:20
